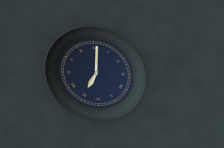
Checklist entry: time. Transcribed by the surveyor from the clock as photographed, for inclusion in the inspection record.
7:01
